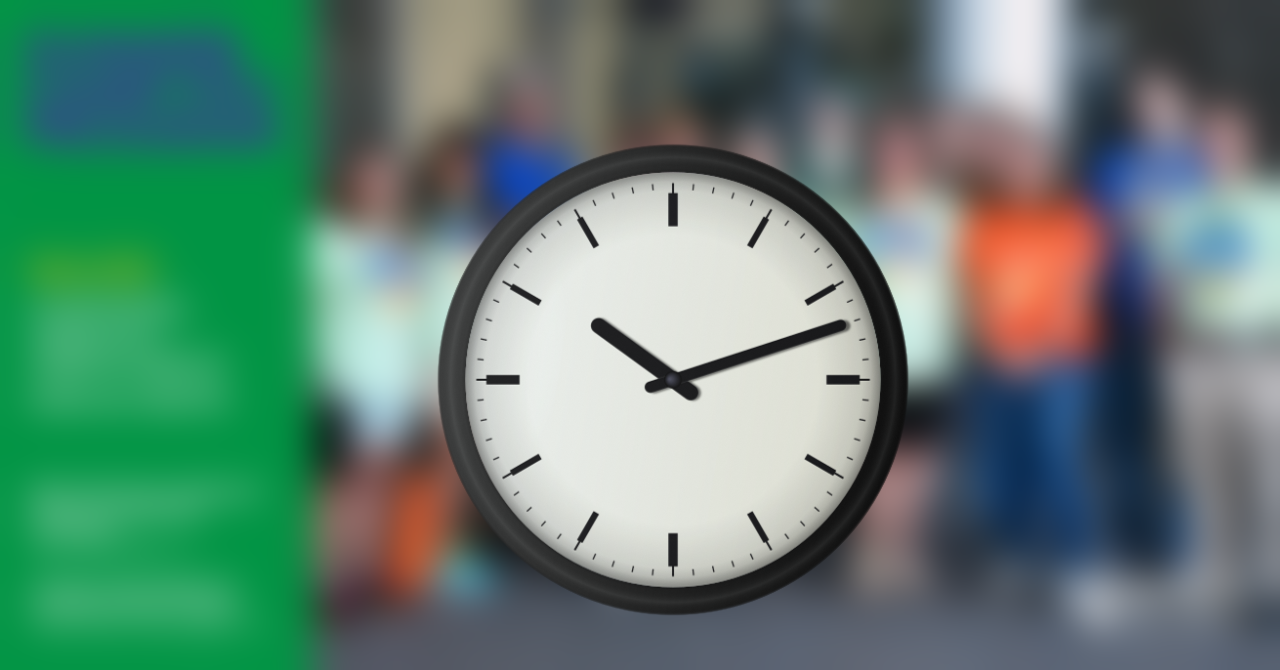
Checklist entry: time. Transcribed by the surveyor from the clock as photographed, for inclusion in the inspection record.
10:12
